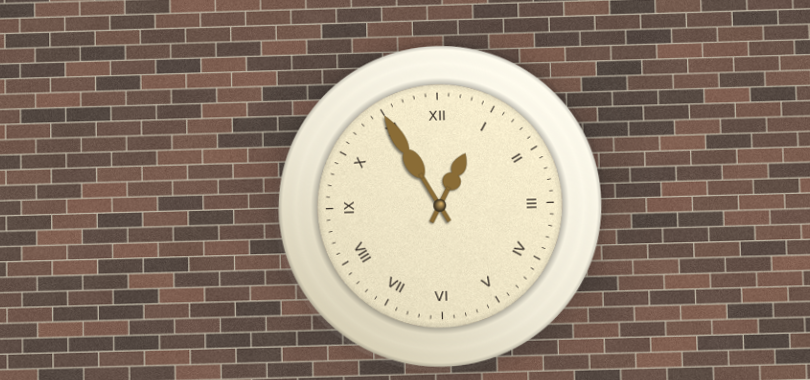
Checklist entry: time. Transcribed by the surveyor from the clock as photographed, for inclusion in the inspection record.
12:55
